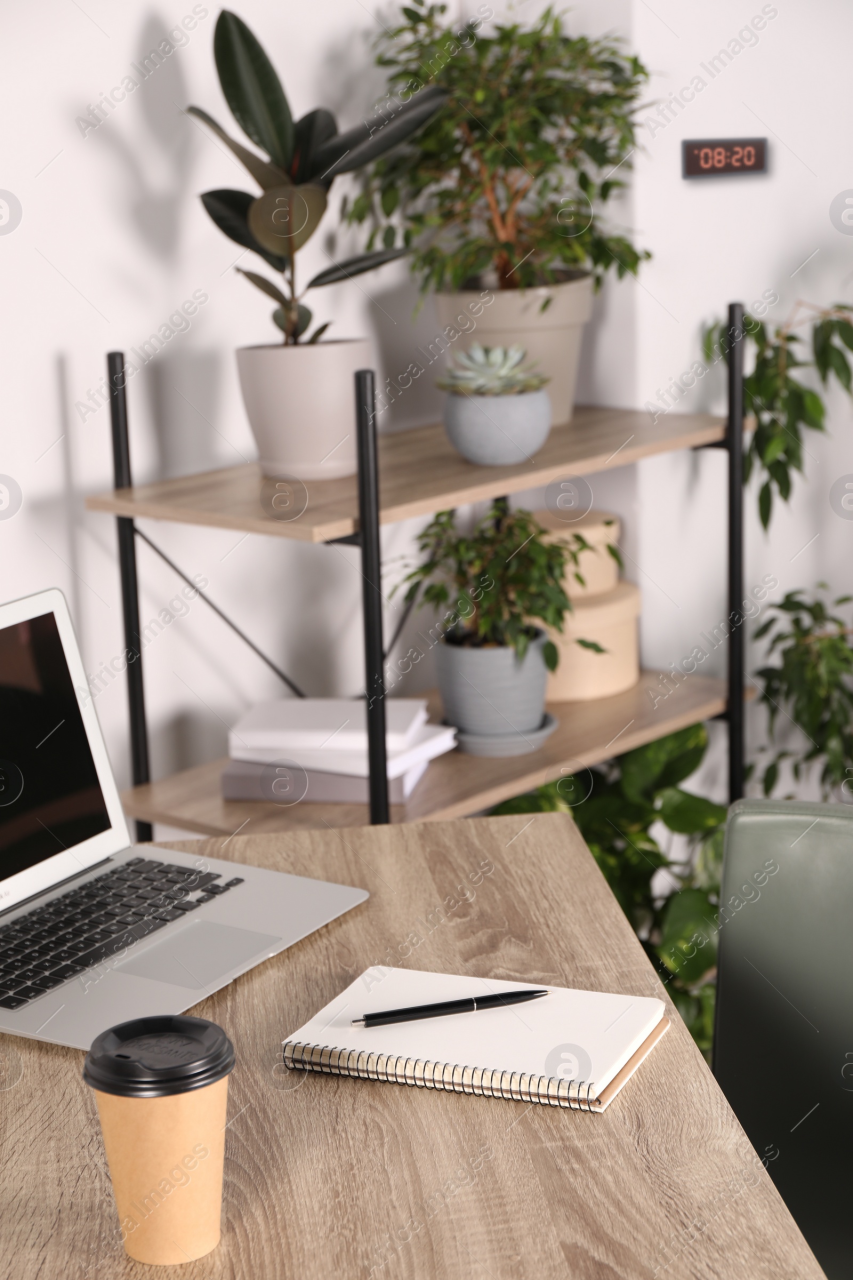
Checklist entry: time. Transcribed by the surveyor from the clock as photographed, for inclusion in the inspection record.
8:20
